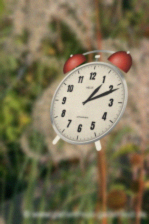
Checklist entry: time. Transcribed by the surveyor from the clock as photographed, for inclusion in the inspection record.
1:11
